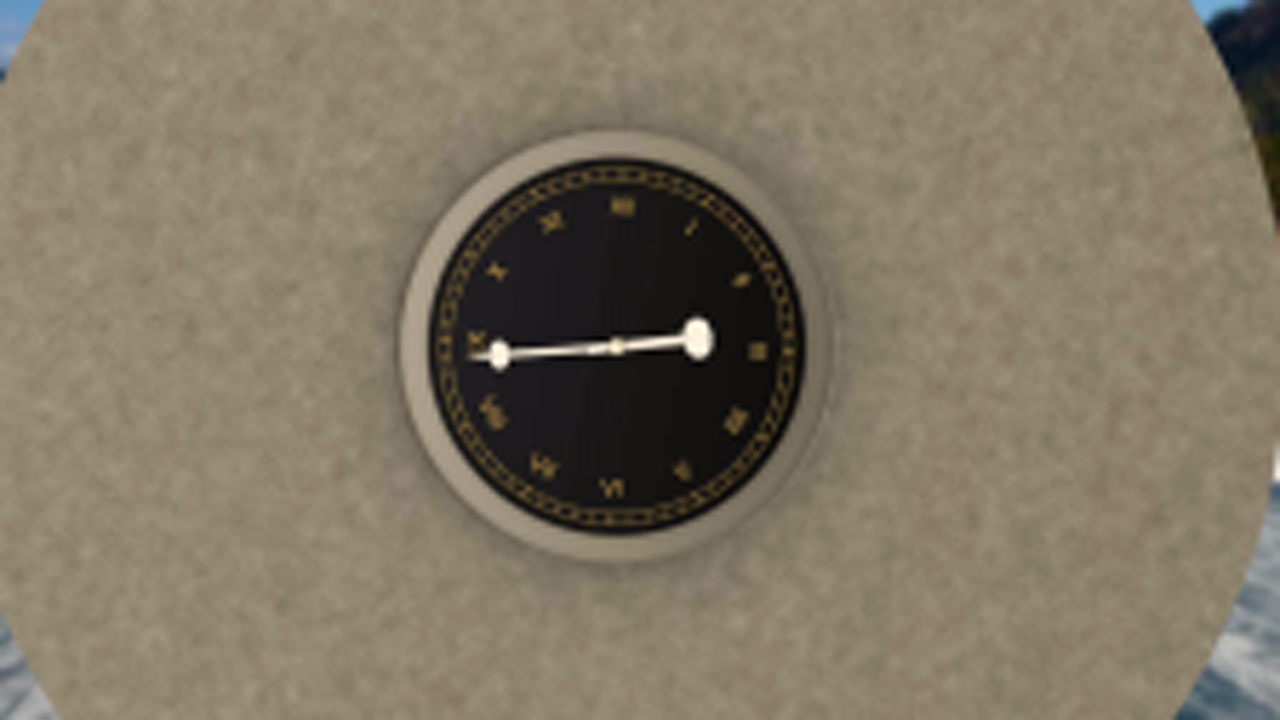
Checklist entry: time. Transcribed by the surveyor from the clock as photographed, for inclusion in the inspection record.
2:44
